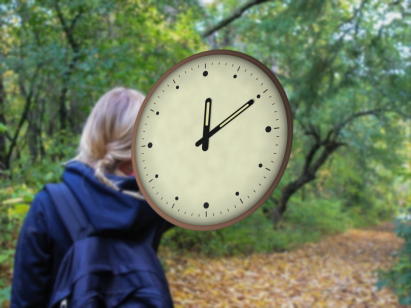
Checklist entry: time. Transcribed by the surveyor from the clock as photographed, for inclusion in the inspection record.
12:10
